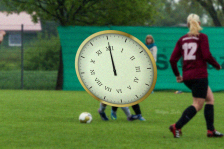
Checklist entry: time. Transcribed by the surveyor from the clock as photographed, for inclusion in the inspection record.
12:00
